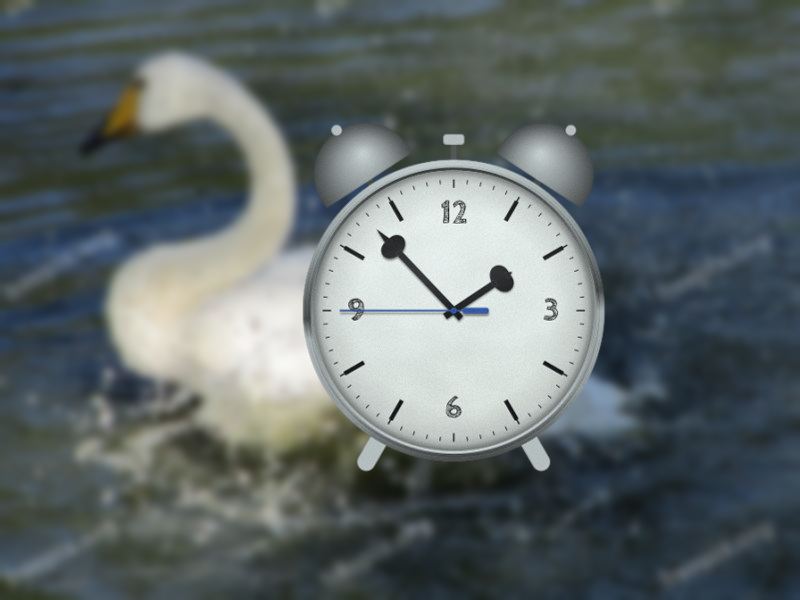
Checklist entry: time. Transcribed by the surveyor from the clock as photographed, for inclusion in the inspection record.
1:52:45
